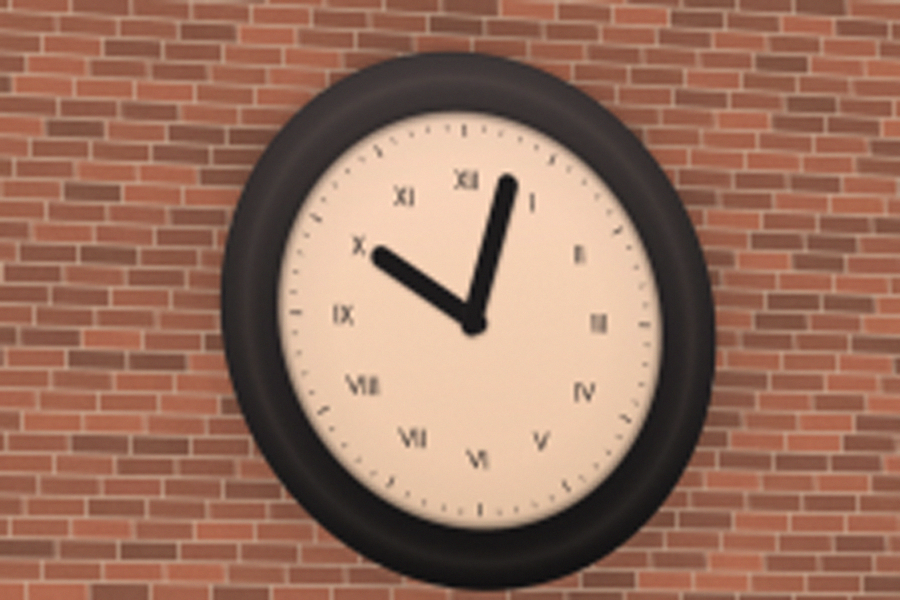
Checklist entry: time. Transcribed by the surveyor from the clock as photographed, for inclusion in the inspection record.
10:03
